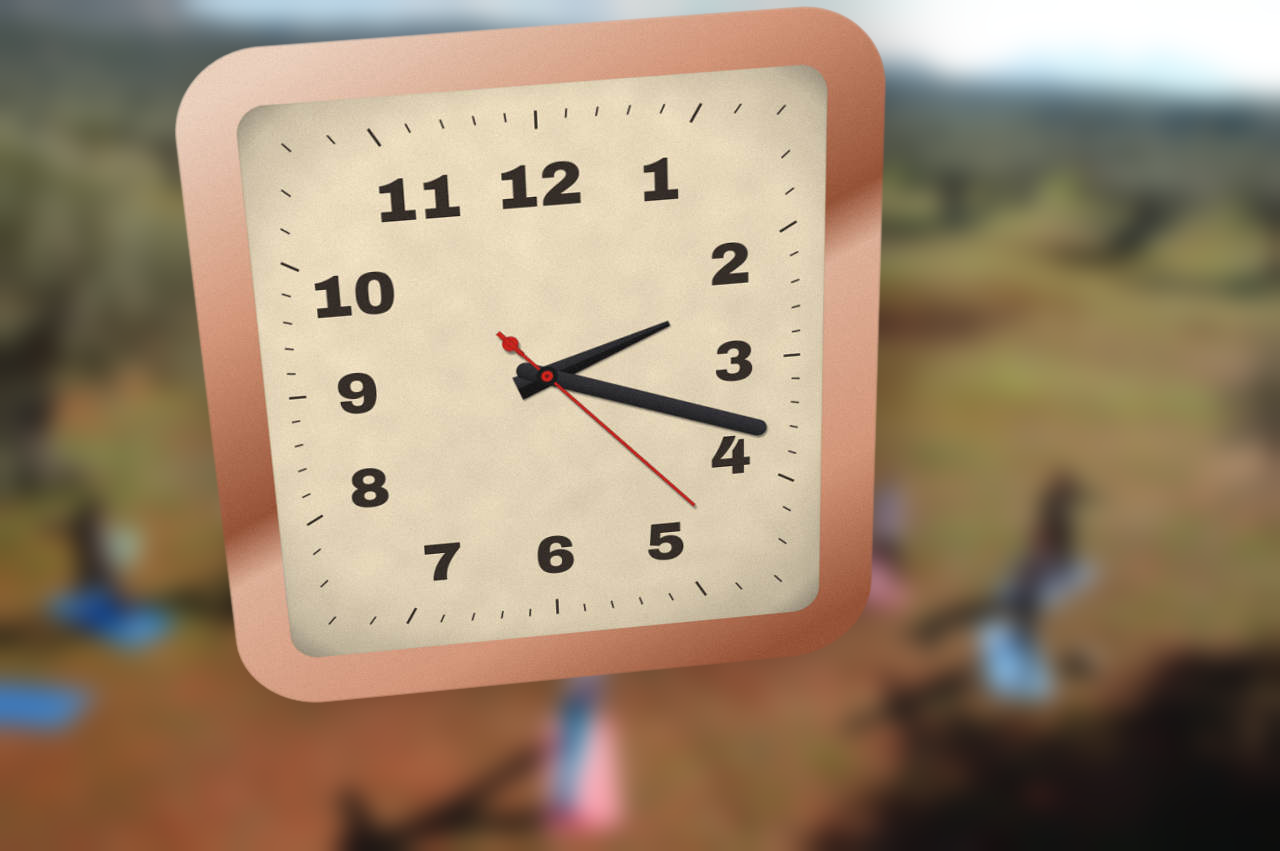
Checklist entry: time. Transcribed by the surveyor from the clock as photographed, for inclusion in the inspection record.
2:18:23
